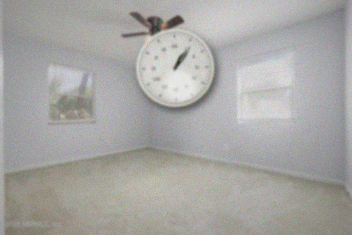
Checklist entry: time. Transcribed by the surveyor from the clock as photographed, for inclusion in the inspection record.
1:06
